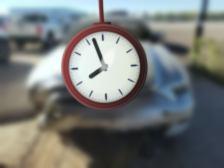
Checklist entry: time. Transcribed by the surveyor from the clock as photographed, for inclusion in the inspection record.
7:57
